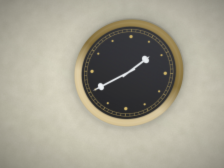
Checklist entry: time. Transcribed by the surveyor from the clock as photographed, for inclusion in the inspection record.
1:40
